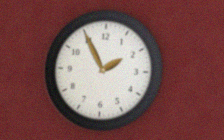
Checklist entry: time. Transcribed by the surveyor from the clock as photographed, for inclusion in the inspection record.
1:55
